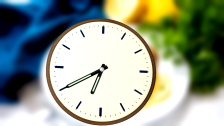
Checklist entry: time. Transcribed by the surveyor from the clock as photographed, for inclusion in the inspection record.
6:40
